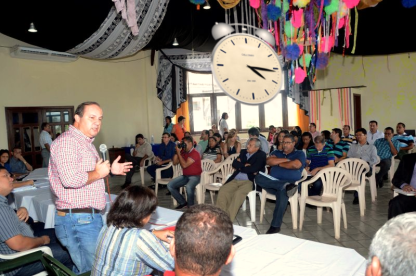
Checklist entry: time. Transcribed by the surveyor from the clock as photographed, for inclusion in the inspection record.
4:16
